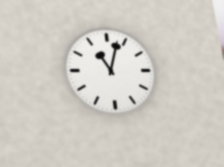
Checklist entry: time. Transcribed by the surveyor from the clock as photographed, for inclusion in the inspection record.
11:03
